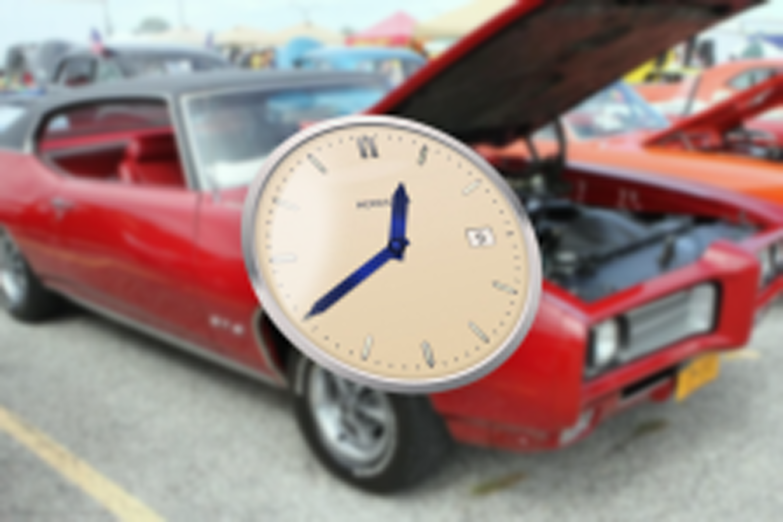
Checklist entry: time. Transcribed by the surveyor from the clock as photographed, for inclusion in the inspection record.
12:40
